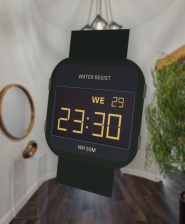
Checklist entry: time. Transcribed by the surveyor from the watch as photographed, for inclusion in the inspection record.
23:30
